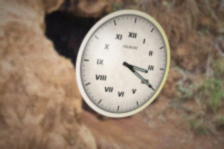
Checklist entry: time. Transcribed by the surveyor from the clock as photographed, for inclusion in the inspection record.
3:20
